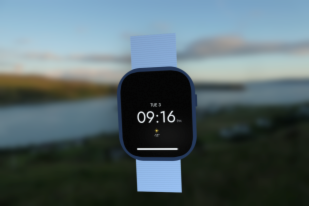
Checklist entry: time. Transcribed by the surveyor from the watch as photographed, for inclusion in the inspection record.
9:16
